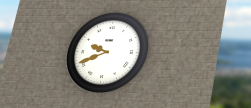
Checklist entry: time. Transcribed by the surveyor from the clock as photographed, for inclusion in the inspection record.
9:41
